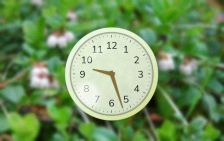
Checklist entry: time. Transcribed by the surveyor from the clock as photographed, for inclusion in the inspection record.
9:27
